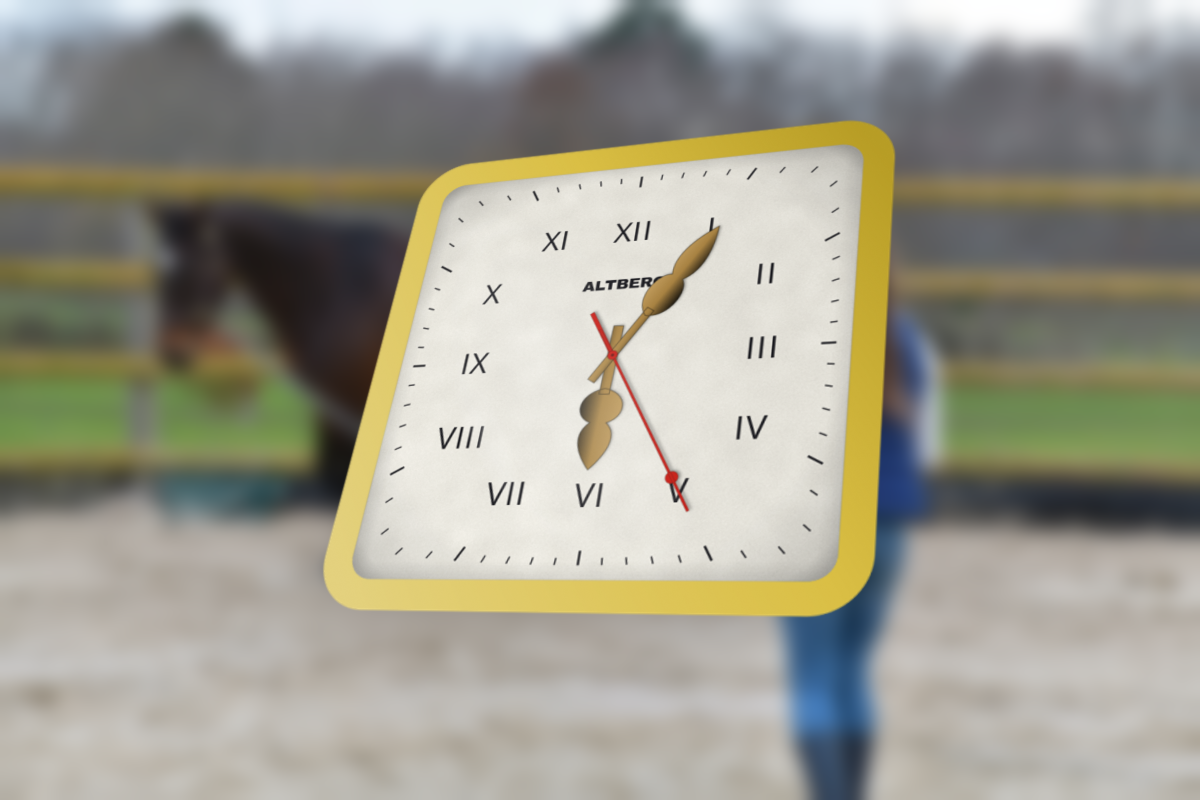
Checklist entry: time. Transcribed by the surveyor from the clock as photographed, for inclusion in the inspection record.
6:05:25
